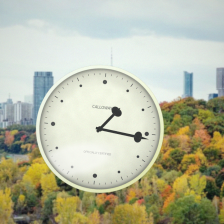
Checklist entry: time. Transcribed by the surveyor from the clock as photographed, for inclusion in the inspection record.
1:16
